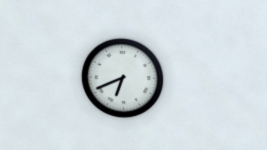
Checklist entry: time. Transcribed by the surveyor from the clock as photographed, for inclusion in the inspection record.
6:41
